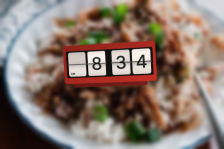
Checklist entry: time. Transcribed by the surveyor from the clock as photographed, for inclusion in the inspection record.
8:34
